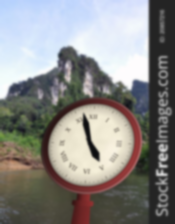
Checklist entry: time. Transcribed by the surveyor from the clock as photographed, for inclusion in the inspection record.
4:57
